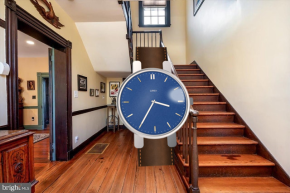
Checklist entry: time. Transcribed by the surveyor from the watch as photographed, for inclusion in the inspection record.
3:35
